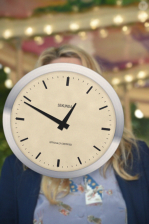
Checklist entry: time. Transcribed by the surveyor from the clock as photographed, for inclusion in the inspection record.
12:49
